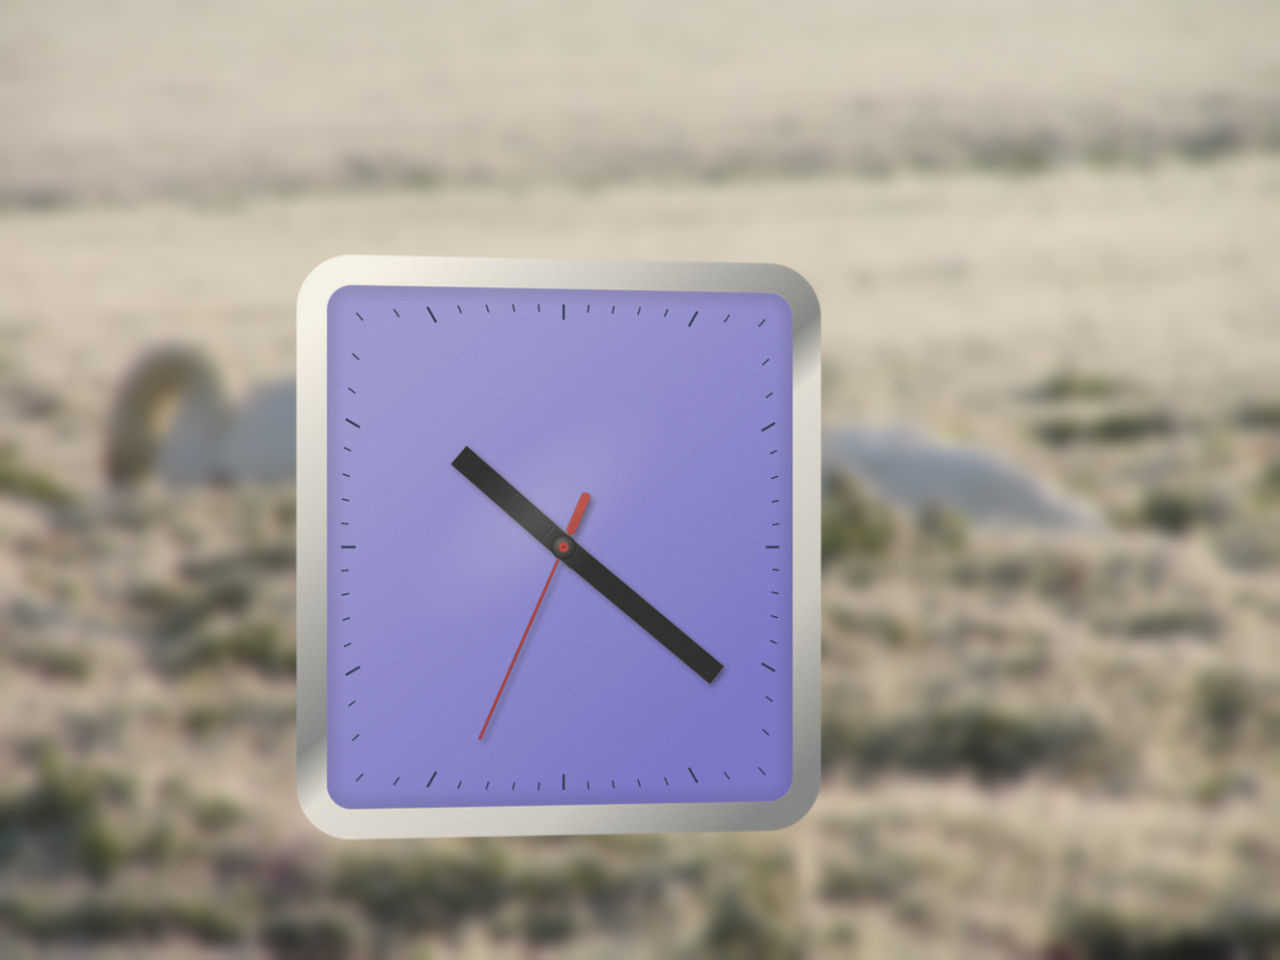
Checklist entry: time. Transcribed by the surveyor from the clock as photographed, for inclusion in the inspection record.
10:21:34
